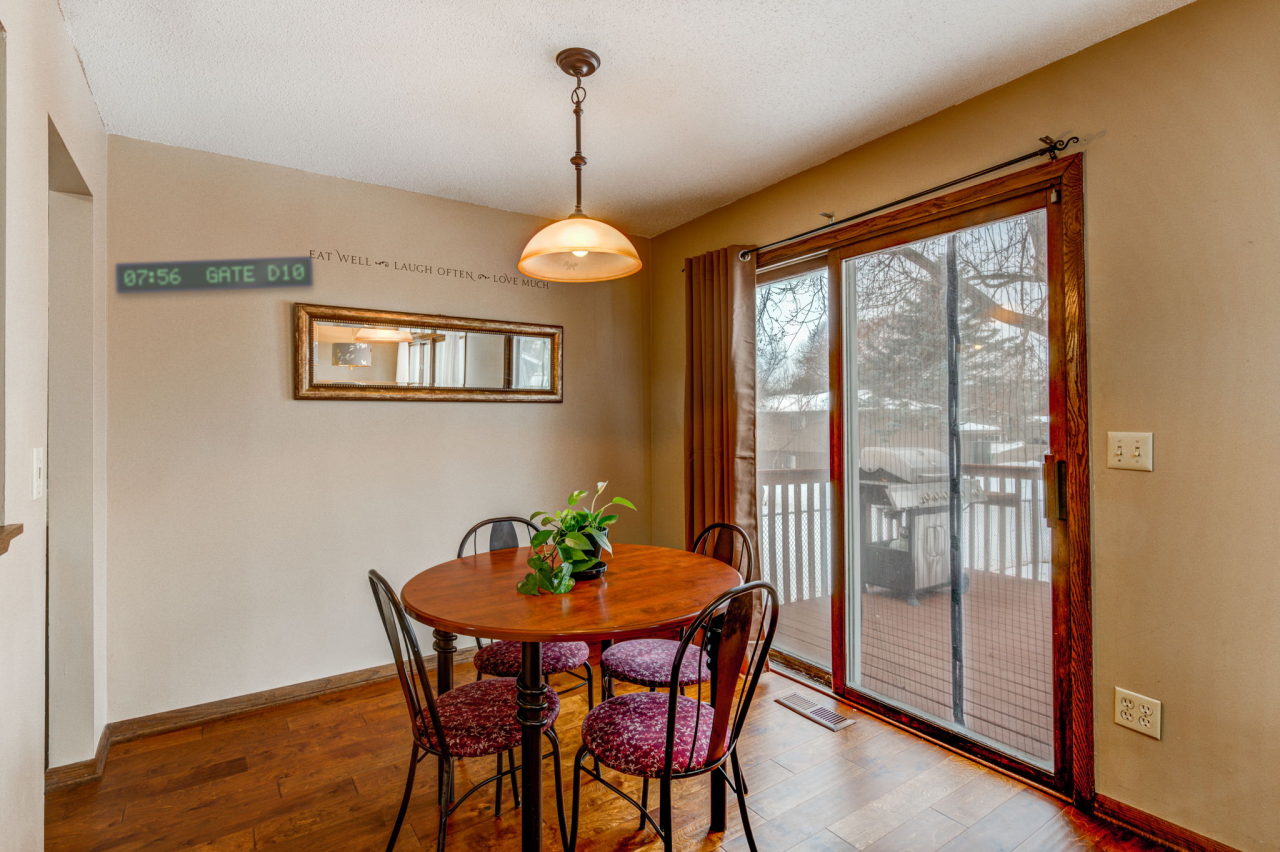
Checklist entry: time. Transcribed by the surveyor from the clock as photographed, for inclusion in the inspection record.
7:56
